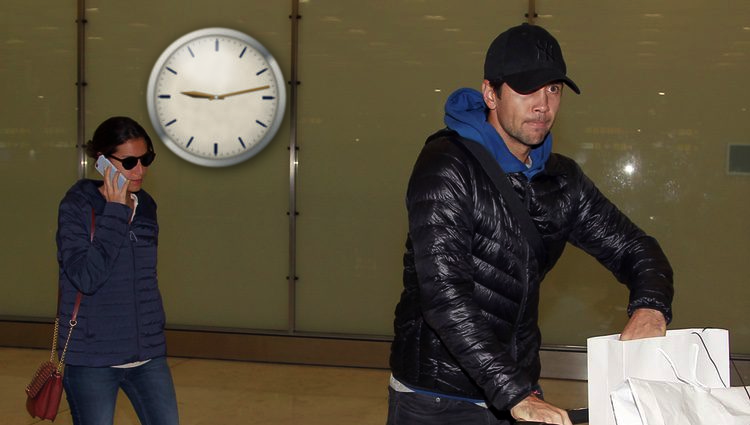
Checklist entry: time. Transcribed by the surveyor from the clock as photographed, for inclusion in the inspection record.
9:13
